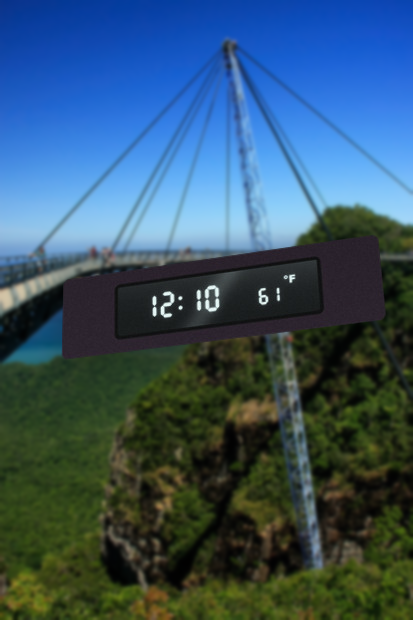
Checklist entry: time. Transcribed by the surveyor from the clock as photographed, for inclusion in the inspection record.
12:10
